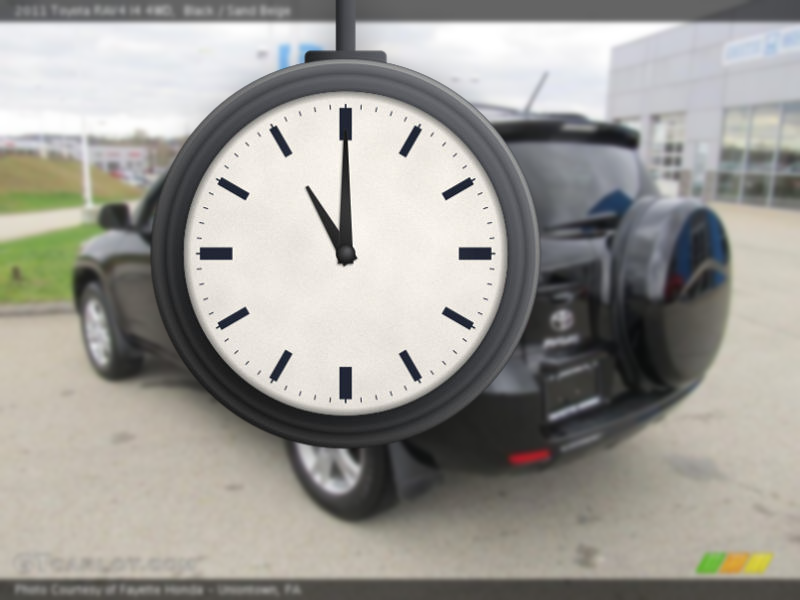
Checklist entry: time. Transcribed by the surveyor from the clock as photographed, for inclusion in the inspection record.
11:00
